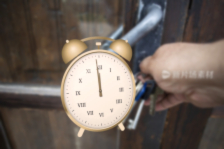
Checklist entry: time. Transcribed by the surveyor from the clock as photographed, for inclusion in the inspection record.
11:59
